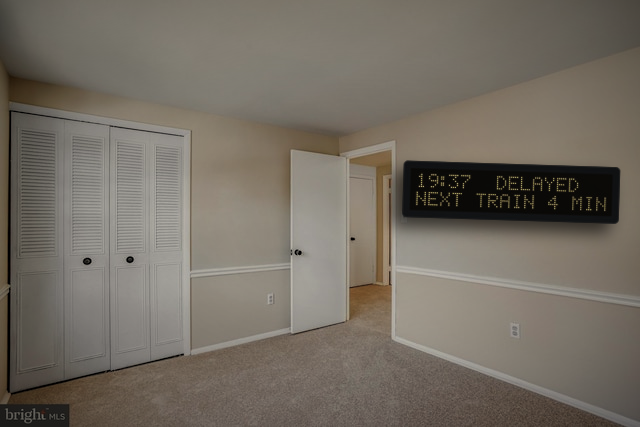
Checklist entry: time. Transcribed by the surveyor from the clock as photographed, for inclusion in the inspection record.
19:37
